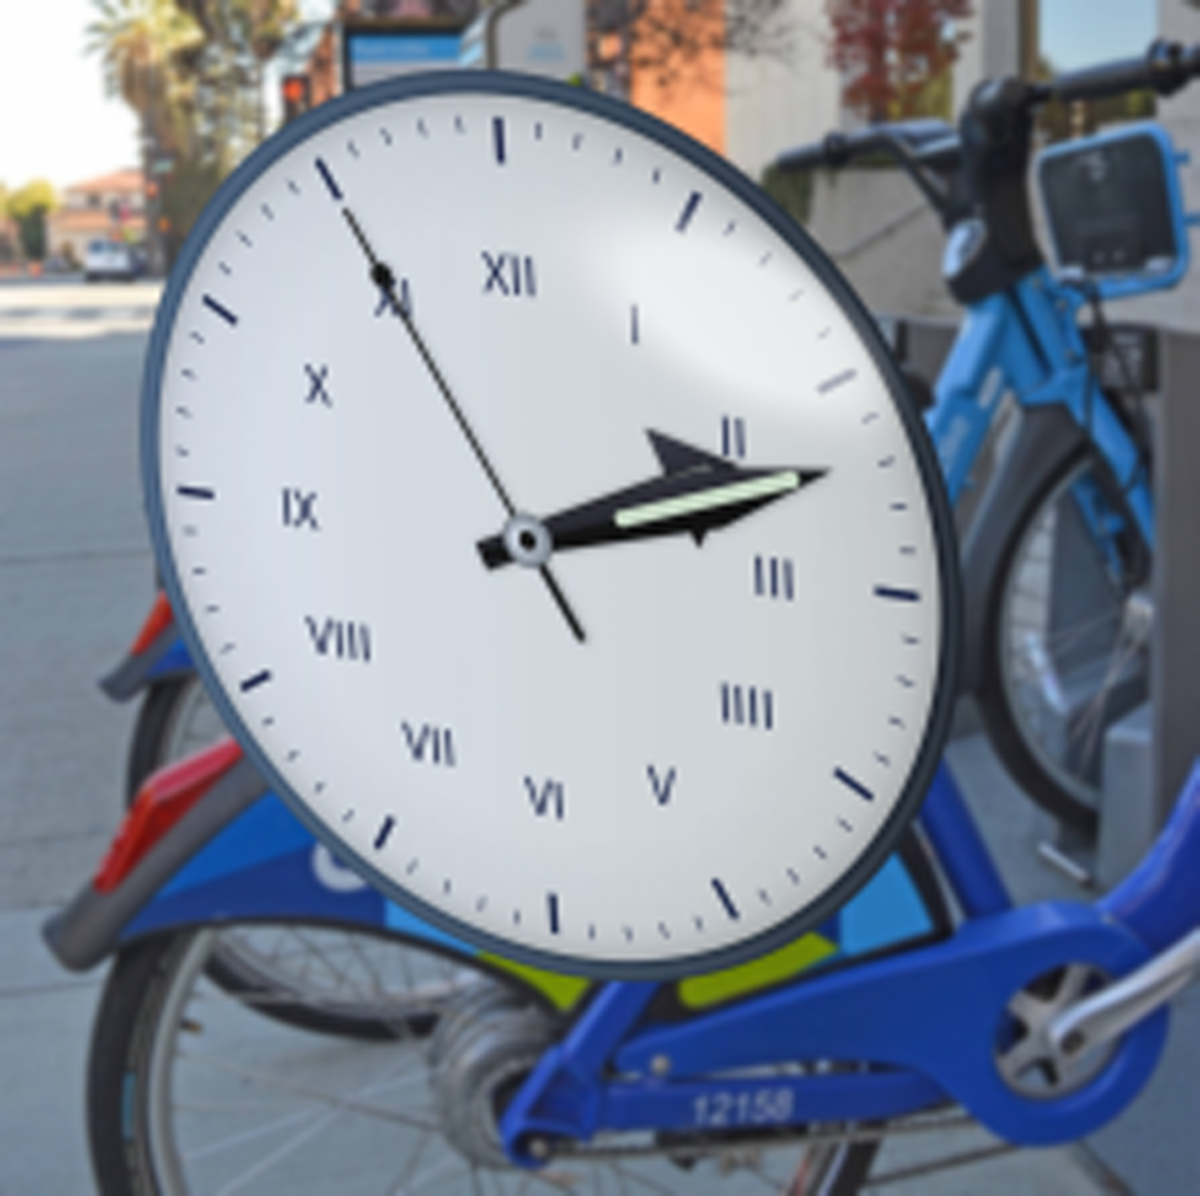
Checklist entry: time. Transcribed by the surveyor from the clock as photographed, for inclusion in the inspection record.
2:11:55
